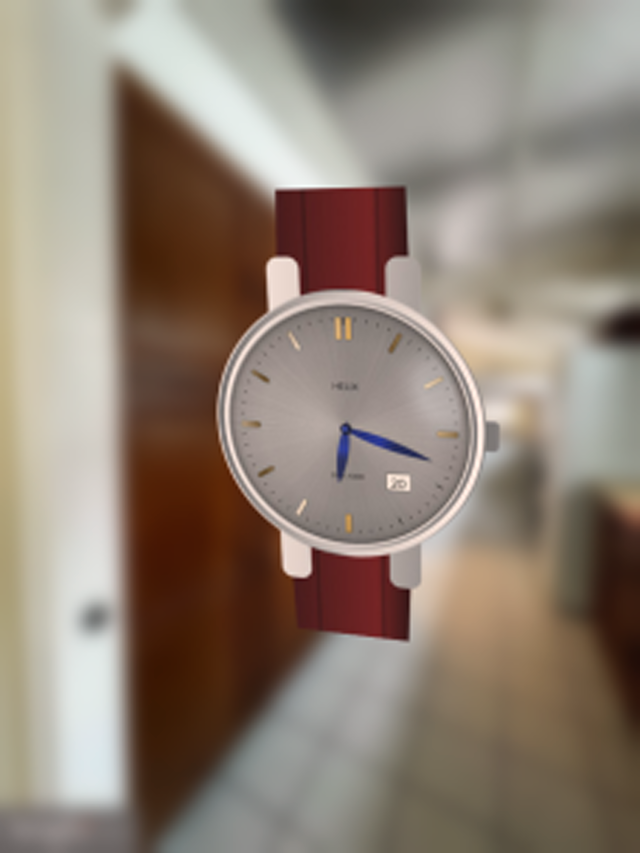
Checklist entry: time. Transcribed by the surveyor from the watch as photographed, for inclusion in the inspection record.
6:18
